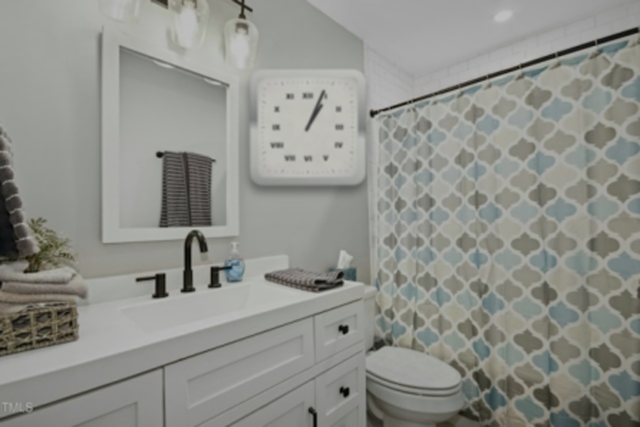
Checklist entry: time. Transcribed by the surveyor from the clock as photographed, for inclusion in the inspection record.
1:04
